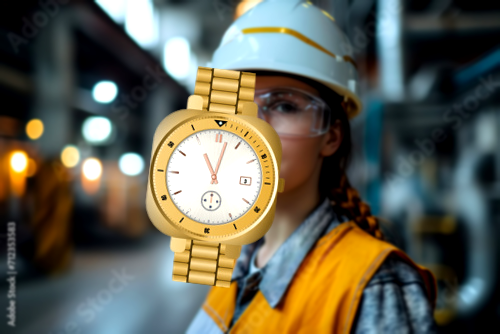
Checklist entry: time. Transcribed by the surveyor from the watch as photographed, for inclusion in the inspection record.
11:02
